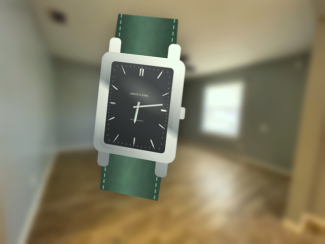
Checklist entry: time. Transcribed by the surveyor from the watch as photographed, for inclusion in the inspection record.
6:13
